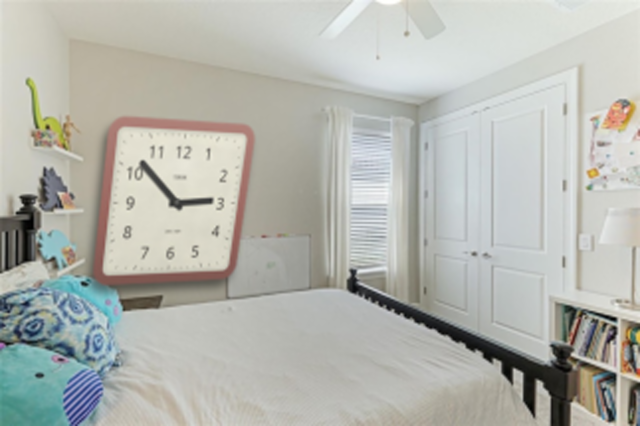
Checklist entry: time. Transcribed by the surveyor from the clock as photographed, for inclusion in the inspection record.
2:52
